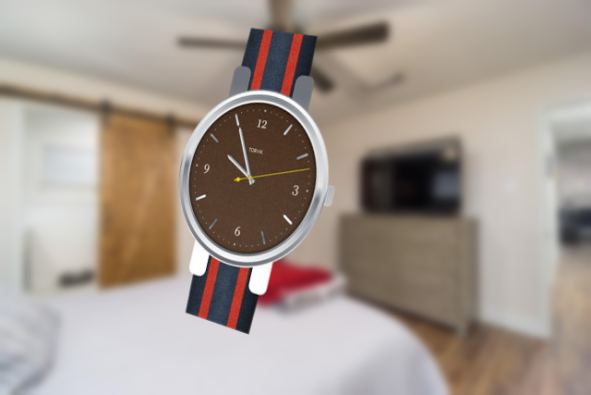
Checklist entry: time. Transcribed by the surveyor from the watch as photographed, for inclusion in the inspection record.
9:55:12
